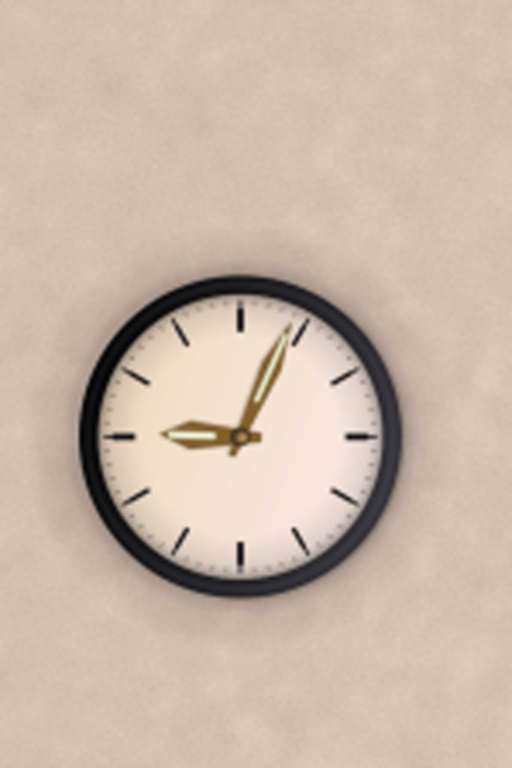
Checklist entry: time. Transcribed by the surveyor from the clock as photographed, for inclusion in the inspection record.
9:04
